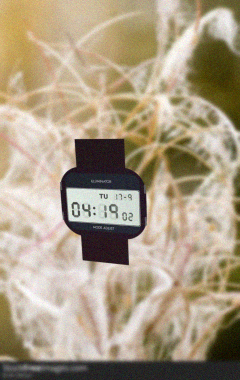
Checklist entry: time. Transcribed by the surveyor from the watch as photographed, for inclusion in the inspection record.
4:19:02
